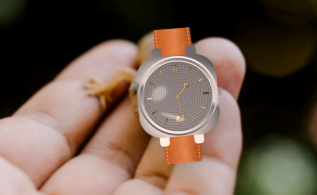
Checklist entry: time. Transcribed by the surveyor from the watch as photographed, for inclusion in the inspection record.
1:29
